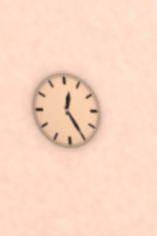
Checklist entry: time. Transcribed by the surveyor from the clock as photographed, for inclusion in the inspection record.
12:25
